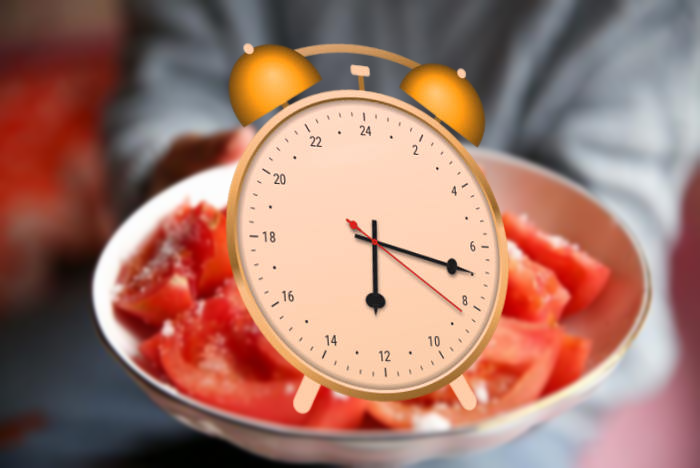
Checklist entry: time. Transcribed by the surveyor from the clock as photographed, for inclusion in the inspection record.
12:17:21
